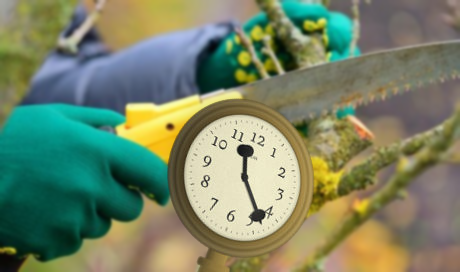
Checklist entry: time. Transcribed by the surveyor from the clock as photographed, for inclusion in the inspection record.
11:23
